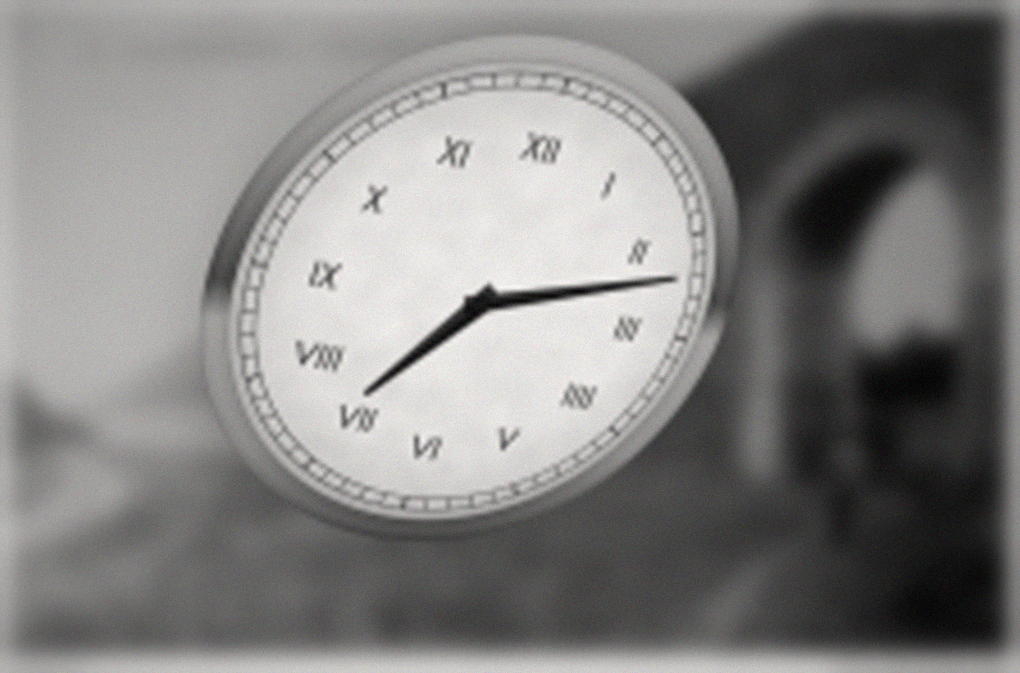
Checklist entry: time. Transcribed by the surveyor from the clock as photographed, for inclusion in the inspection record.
7:12
